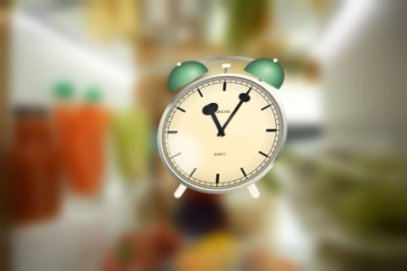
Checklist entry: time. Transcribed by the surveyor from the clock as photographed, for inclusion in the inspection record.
11:05
